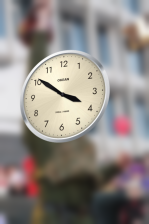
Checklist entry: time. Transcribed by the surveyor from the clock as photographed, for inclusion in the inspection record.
3:51
